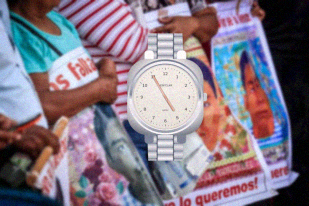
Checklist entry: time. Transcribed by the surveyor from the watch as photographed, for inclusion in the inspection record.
4:55
